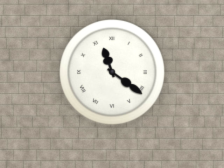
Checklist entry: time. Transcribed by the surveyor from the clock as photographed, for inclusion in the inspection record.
11:21
